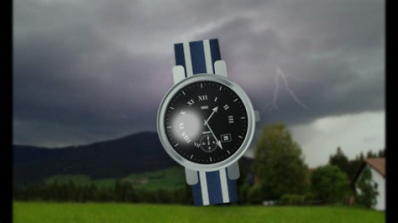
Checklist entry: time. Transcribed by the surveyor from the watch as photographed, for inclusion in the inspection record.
1:26
